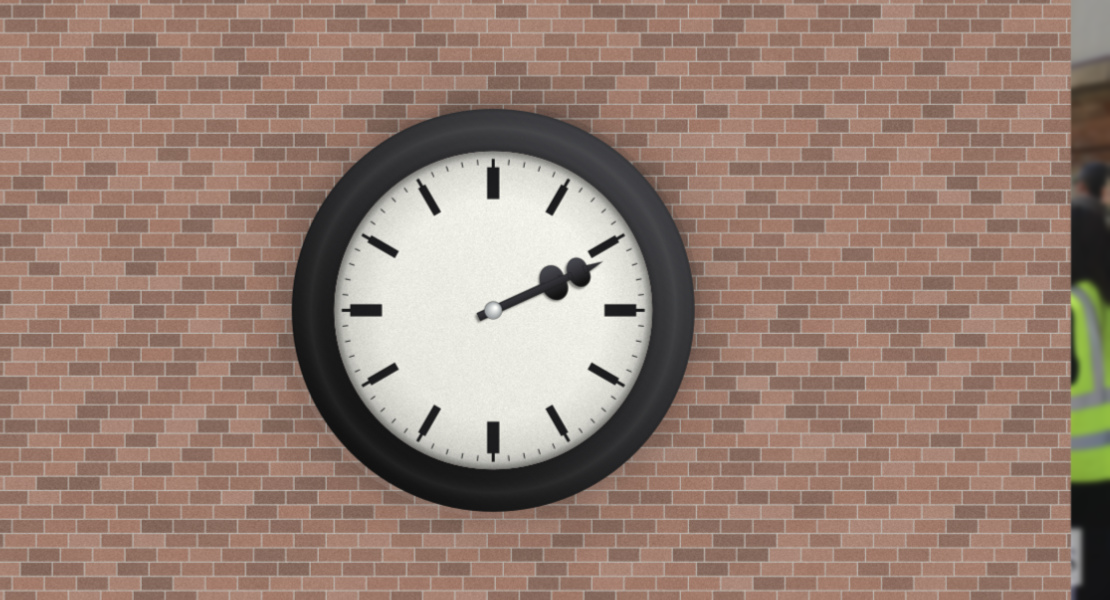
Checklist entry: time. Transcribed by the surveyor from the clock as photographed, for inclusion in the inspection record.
2:11
